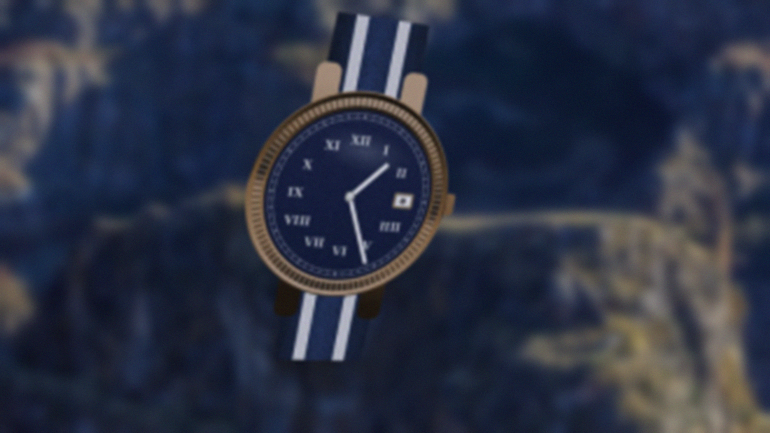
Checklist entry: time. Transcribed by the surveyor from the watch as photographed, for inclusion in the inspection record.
1:26
